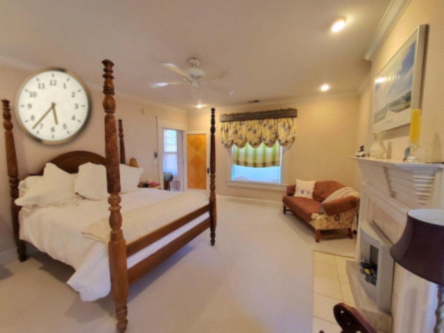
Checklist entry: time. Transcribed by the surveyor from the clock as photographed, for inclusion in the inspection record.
5:37
